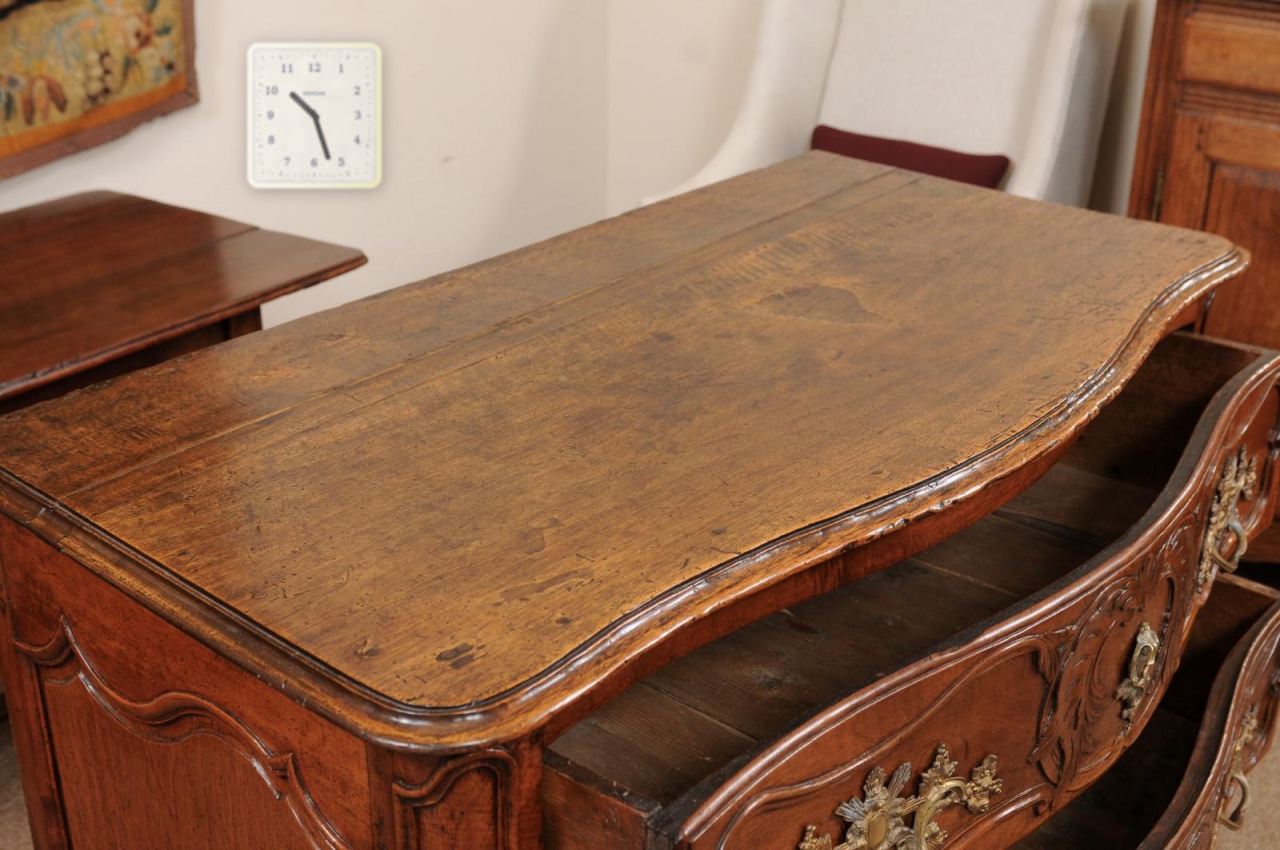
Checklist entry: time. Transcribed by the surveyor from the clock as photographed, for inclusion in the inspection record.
10:27
